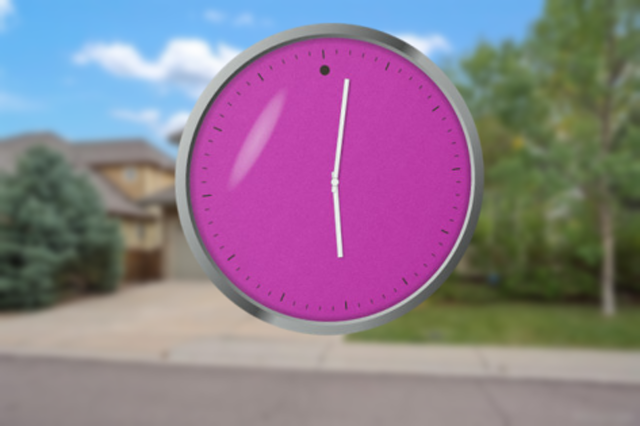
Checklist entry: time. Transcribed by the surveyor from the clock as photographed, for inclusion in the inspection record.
6:02
